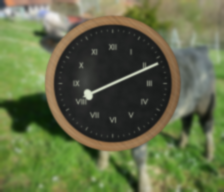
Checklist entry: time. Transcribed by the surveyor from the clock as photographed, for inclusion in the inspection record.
8:11
